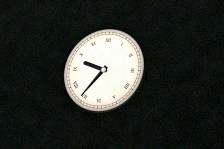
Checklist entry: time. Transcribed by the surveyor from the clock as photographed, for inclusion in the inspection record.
9:36
